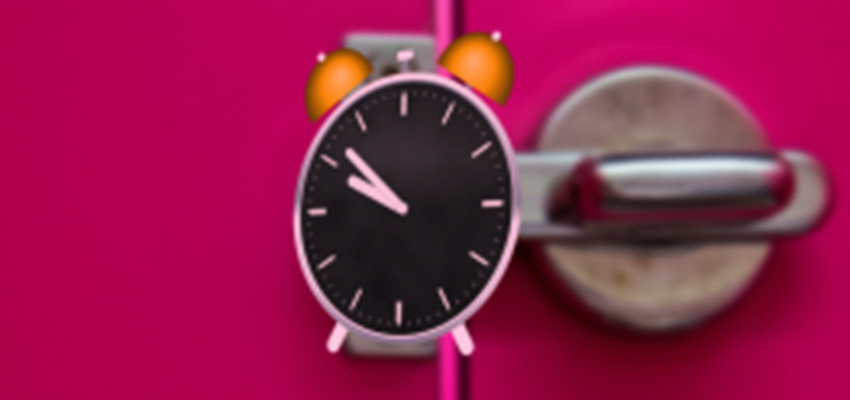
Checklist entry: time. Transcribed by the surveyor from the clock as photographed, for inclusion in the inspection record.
9:52
